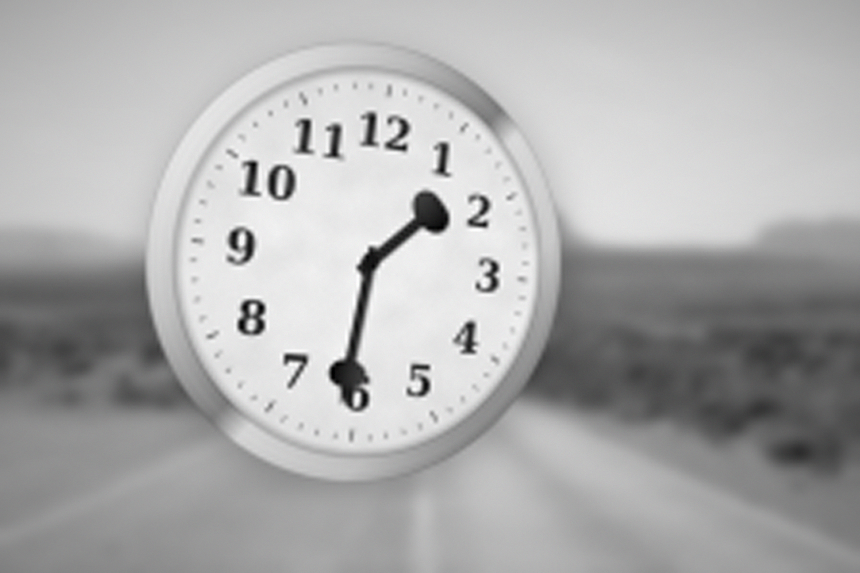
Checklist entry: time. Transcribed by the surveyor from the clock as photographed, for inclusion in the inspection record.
1:31
